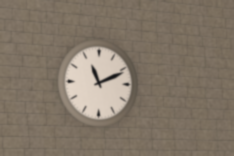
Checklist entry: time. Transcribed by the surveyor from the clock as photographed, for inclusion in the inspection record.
11:11
